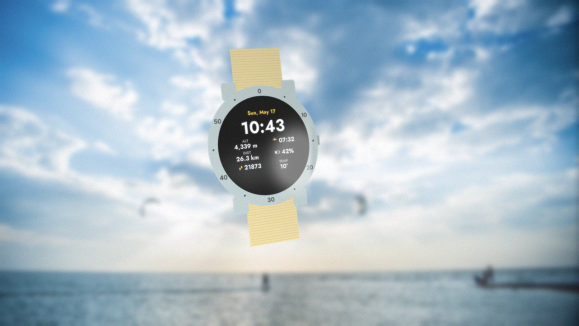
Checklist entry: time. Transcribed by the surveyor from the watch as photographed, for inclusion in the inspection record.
10:43
